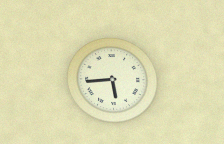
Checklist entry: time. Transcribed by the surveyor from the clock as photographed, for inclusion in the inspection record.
5:44
